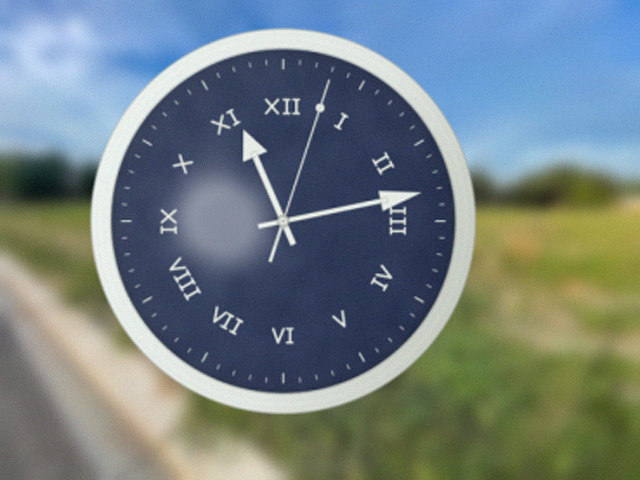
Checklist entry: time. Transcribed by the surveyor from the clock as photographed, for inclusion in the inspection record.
11:13:03
